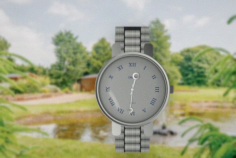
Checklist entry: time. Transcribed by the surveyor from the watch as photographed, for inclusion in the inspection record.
12:31
